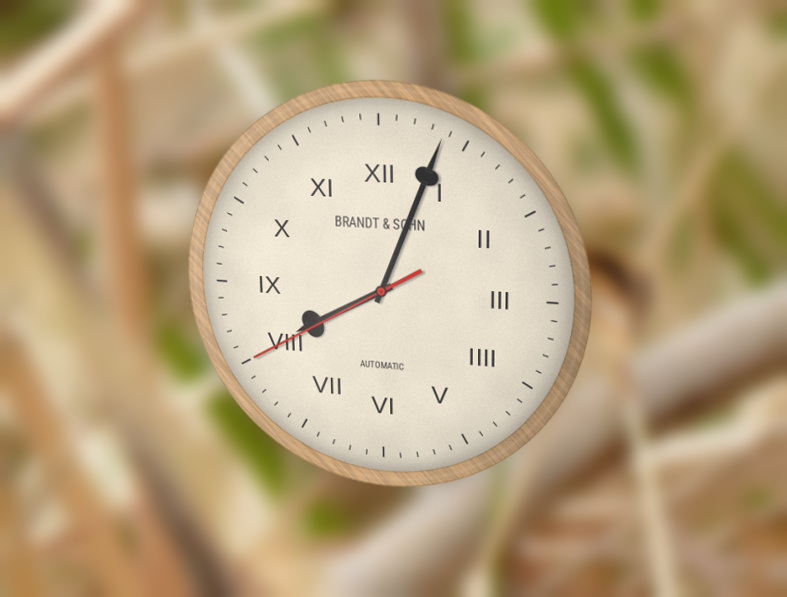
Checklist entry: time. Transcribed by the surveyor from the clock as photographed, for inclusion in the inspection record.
8:03:40
